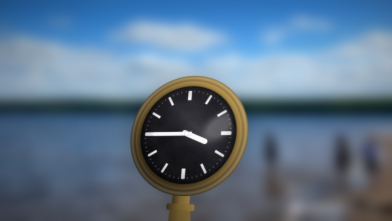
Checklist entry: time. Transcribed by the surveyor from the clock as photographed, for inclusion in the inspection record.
3:45
